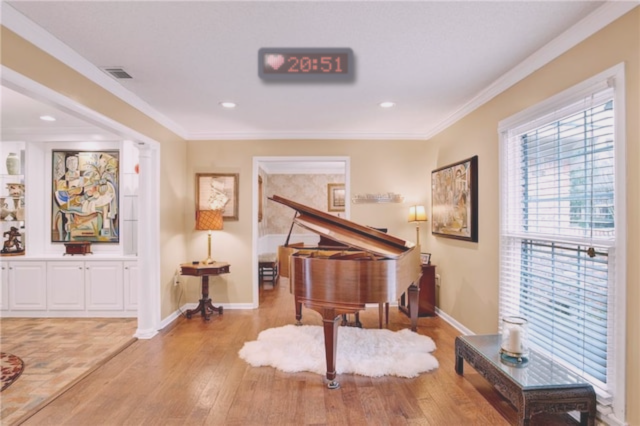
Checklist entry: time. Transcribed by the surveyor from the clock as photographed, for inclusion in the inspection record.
20:51
